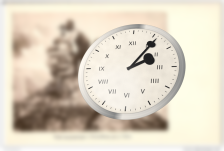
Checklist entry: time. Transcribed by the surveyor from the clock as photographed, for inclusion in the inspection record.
2:06
